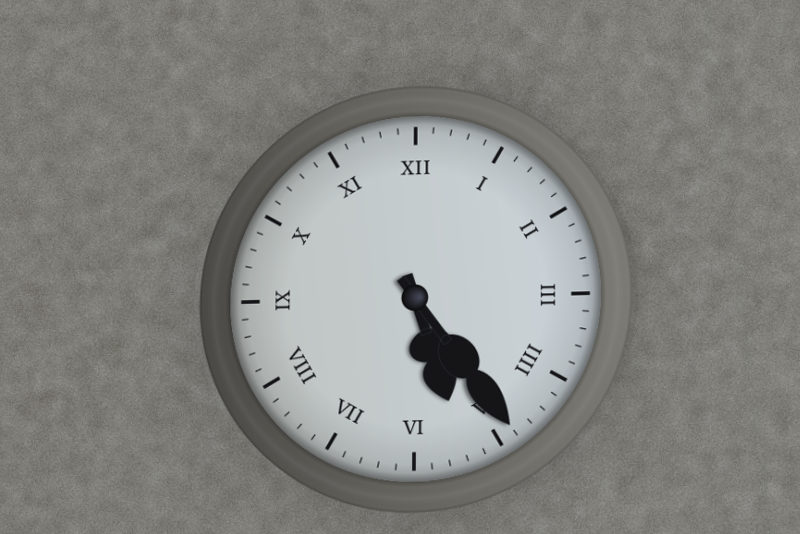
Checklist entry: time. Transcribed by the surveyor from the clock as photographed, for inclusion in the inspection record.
5:24
